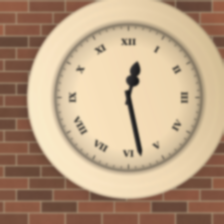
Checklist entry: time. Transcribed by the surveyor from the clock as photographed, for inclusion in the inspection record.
12:28
